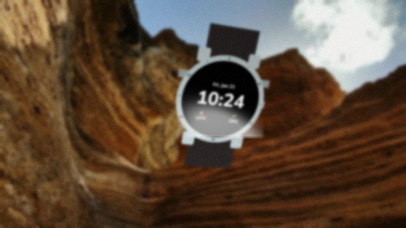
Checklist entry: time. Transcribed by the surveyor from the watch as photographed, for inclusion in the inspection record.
10:24
